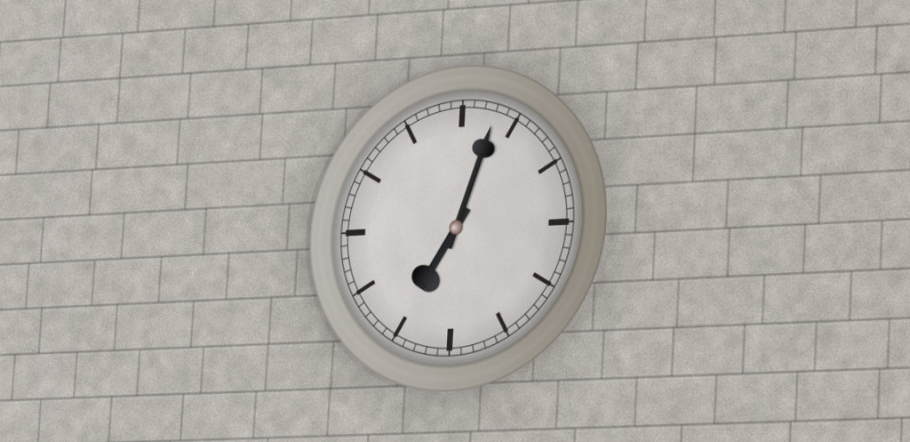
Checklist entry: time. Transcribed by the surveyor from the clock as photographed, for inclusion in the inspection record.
7:03
